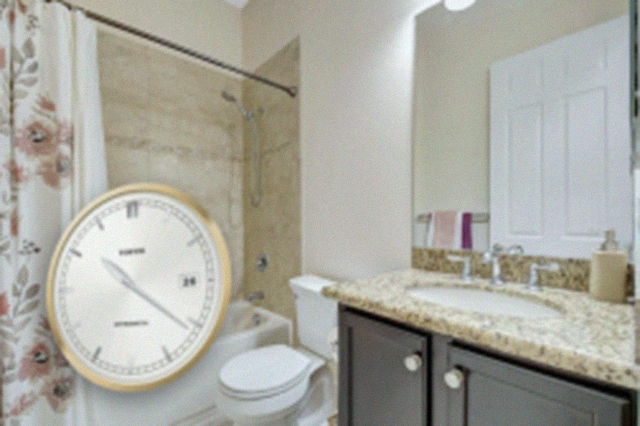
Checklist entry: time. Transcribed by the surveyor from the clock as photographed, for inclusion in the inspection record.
10:21
